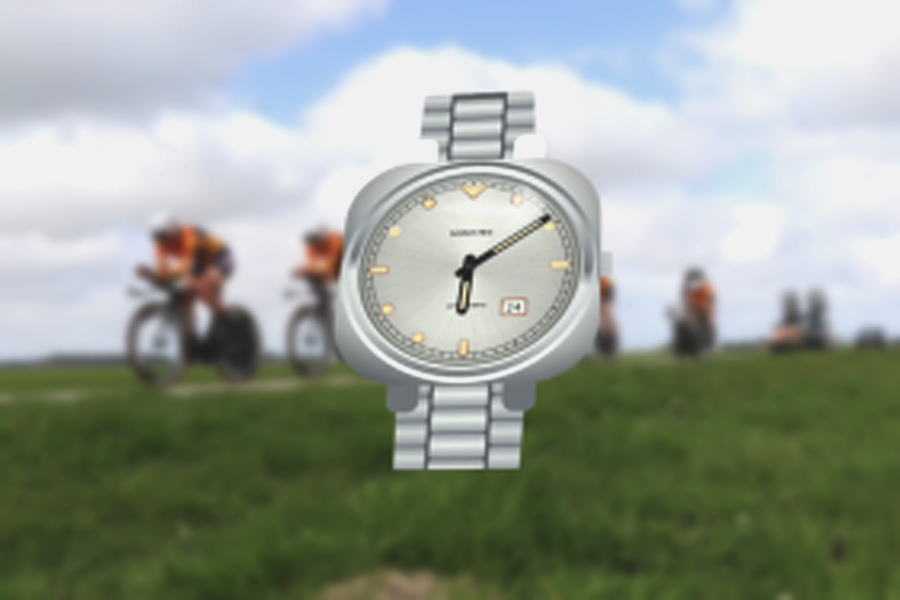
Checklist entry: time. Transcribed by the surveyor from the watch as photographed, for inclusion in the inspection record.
6:09
